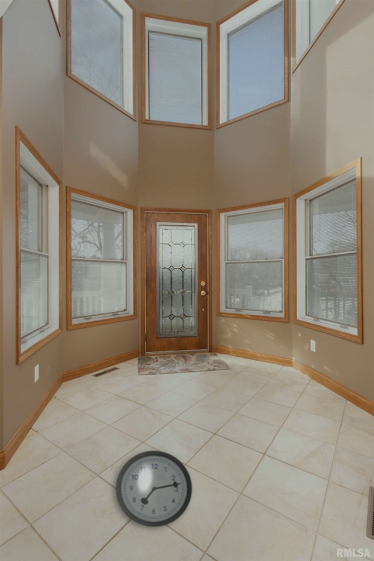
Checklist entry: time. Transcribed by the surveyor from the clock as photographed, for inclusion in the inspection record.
7:13
